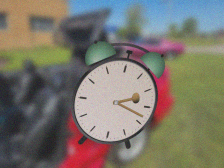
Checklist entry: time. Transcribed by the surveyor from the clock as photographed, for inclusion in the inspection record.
2:18
